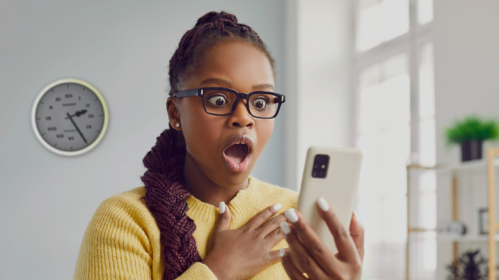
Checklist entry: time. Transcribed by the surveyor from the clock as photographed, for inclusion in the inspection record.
2:25
